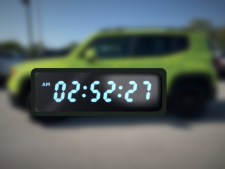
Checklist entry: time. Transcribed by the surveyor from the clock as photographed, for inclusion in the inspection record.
2:52:27
